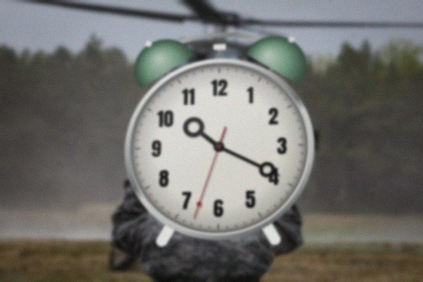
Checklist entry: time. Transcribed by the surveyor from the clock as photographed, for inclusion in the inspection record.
10:19:33
